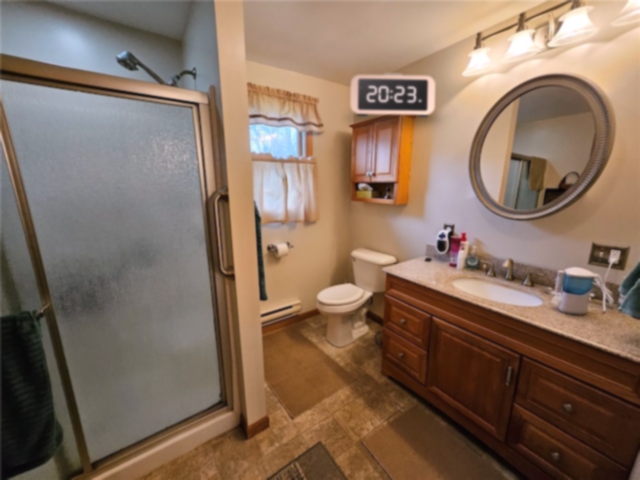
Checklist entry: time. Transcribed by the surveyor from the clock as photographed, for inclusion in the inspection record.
20:23
